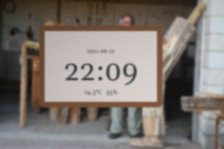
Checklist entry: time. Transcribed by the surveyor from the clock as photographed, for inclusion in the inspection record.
22:09
